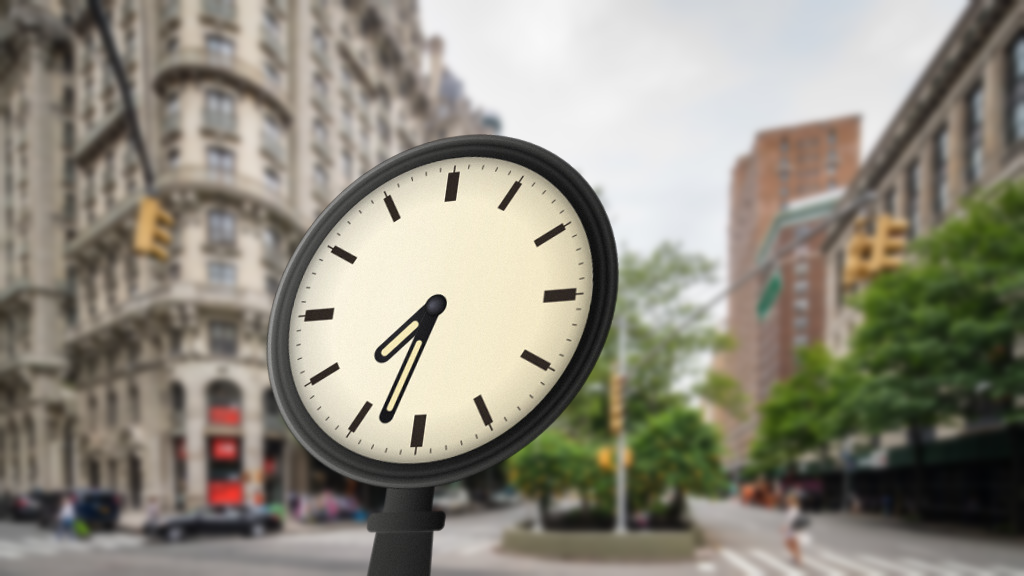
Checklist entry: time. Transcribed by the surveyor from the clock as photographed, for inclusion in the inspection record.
7:33
